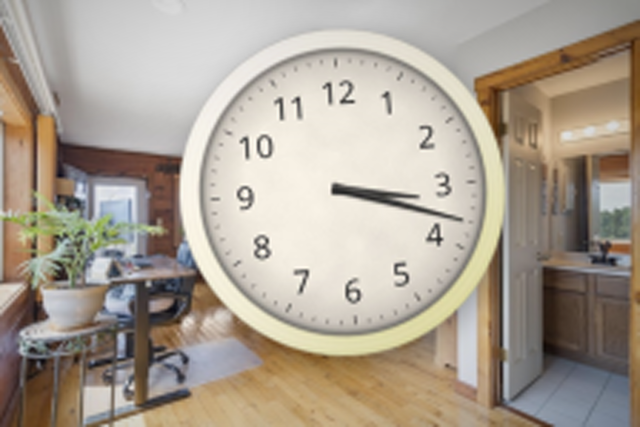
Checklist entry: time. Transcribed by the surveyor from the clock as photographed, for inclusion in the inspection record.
3:18
